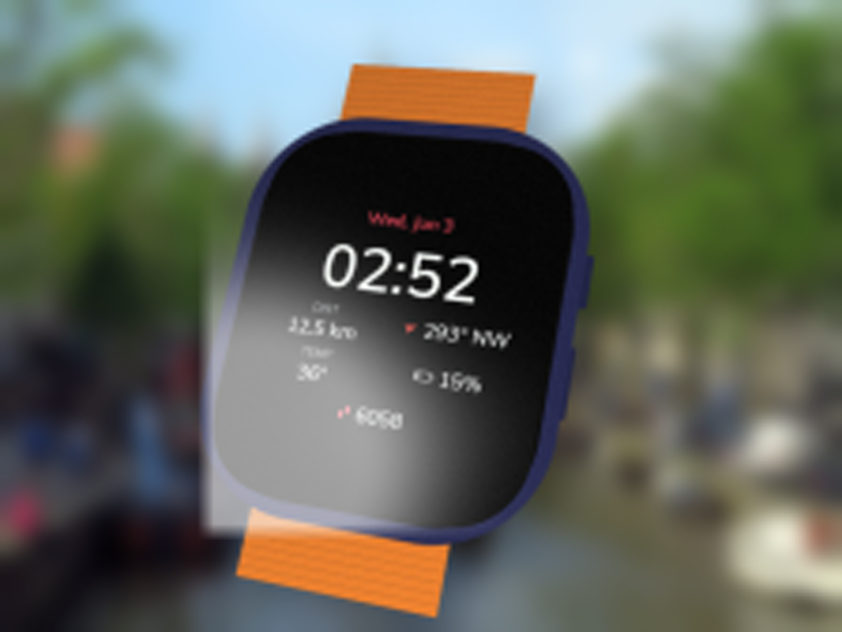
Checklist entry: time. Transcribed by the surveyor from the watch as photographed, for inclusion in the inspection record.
2:52
